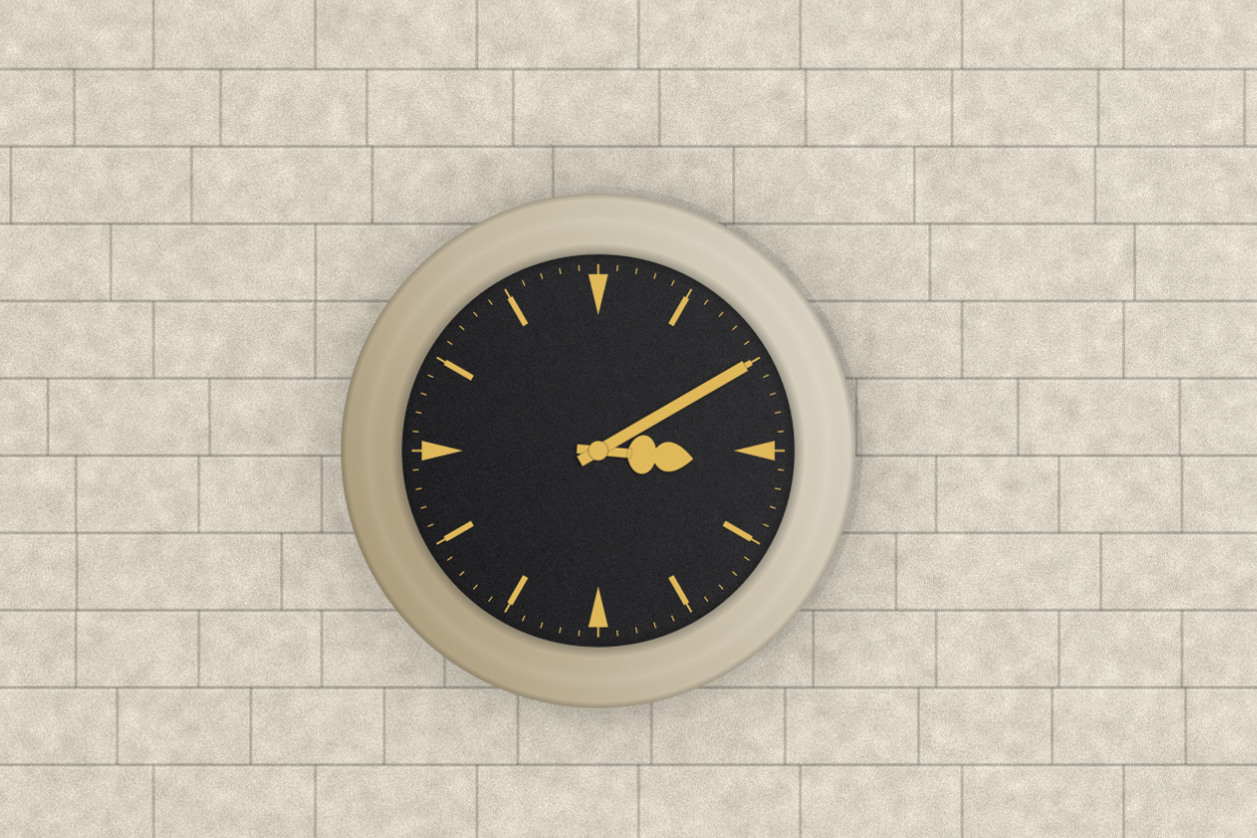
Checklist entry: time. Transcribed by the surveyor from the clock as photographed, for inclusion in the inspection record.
3:10
